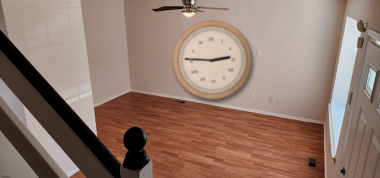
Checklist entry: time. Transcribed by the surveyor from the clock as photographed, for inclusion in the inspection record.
2:46
